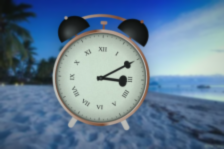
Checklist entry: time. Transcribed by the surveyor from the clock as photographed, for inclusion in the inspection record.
3:10
